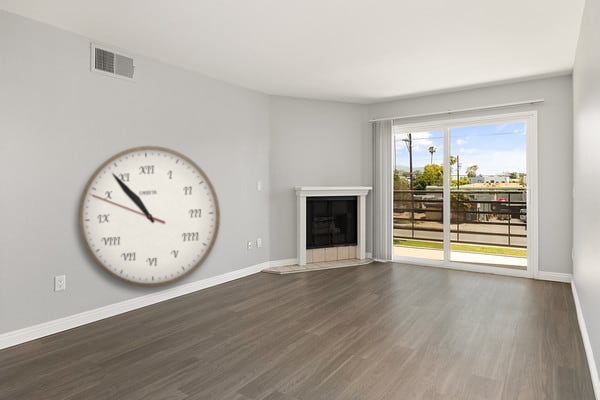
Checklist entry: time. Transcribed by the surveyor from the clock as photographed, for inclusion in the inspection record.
10:53:49
